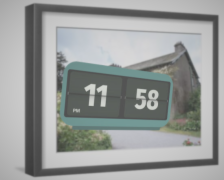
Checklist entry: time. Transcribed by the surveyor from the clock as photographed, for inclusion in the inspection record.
11:58
